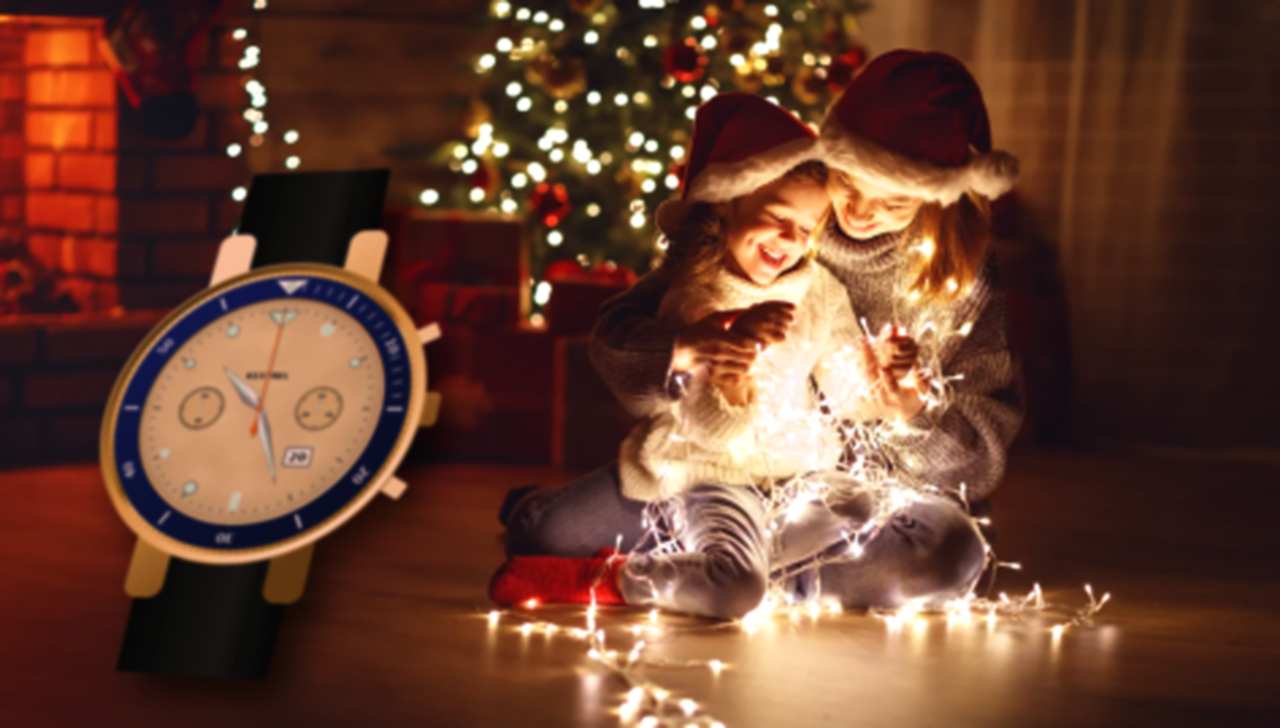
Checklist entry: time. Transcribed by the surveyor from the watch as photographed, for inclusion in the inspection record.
10:26
